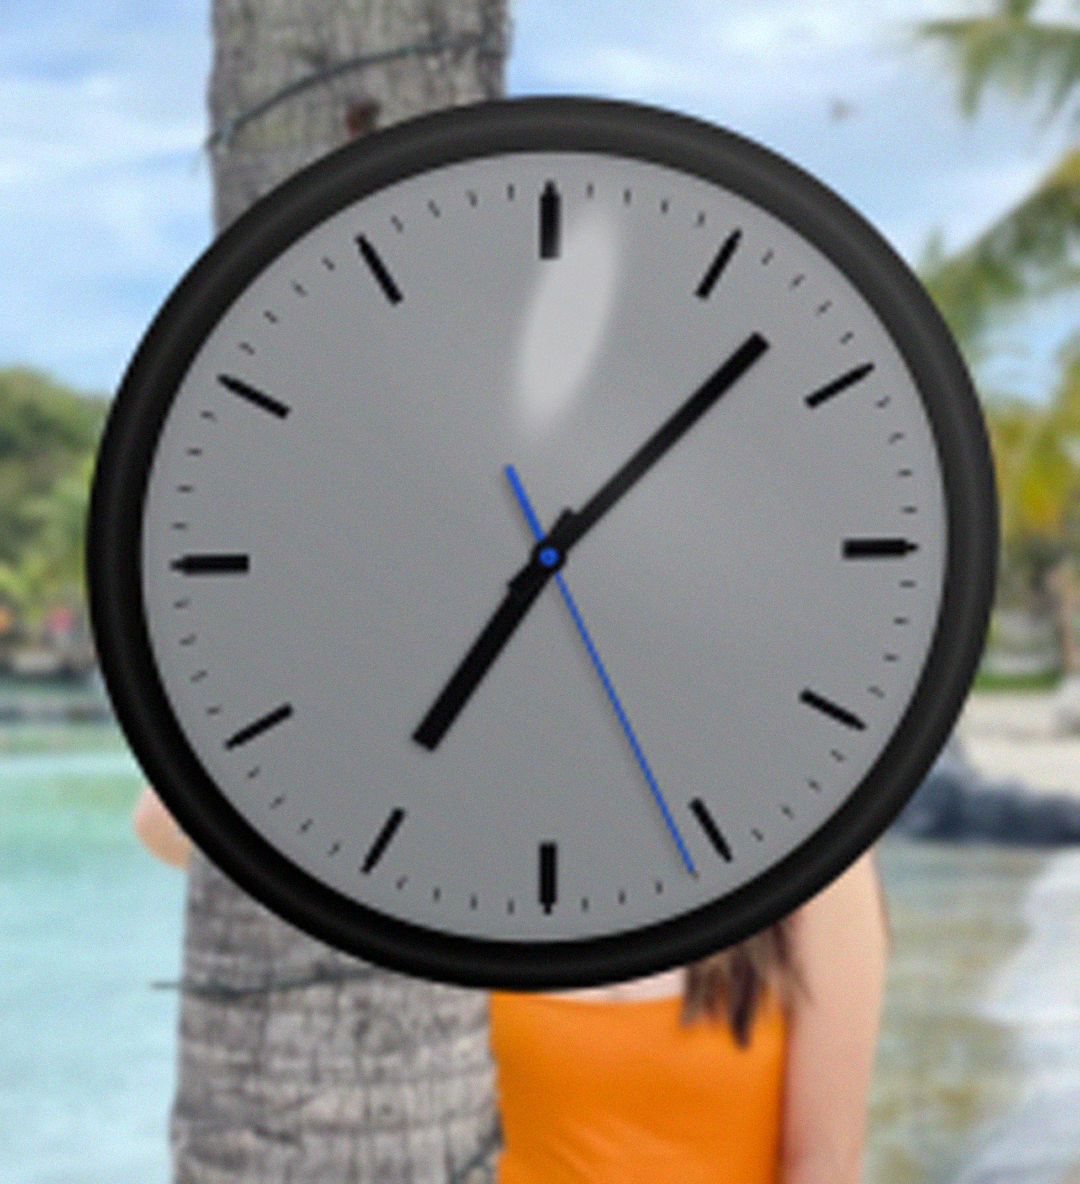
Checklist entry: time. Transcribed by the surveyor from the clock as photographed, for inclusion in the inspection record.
7:07:26
